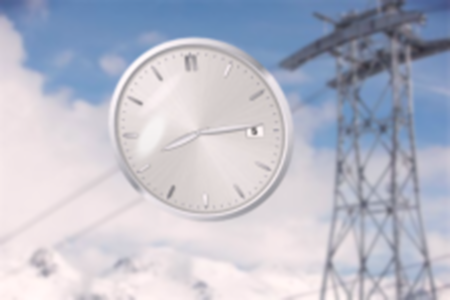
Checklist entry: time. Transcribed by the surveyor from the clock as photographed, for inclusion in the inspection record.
8:14
